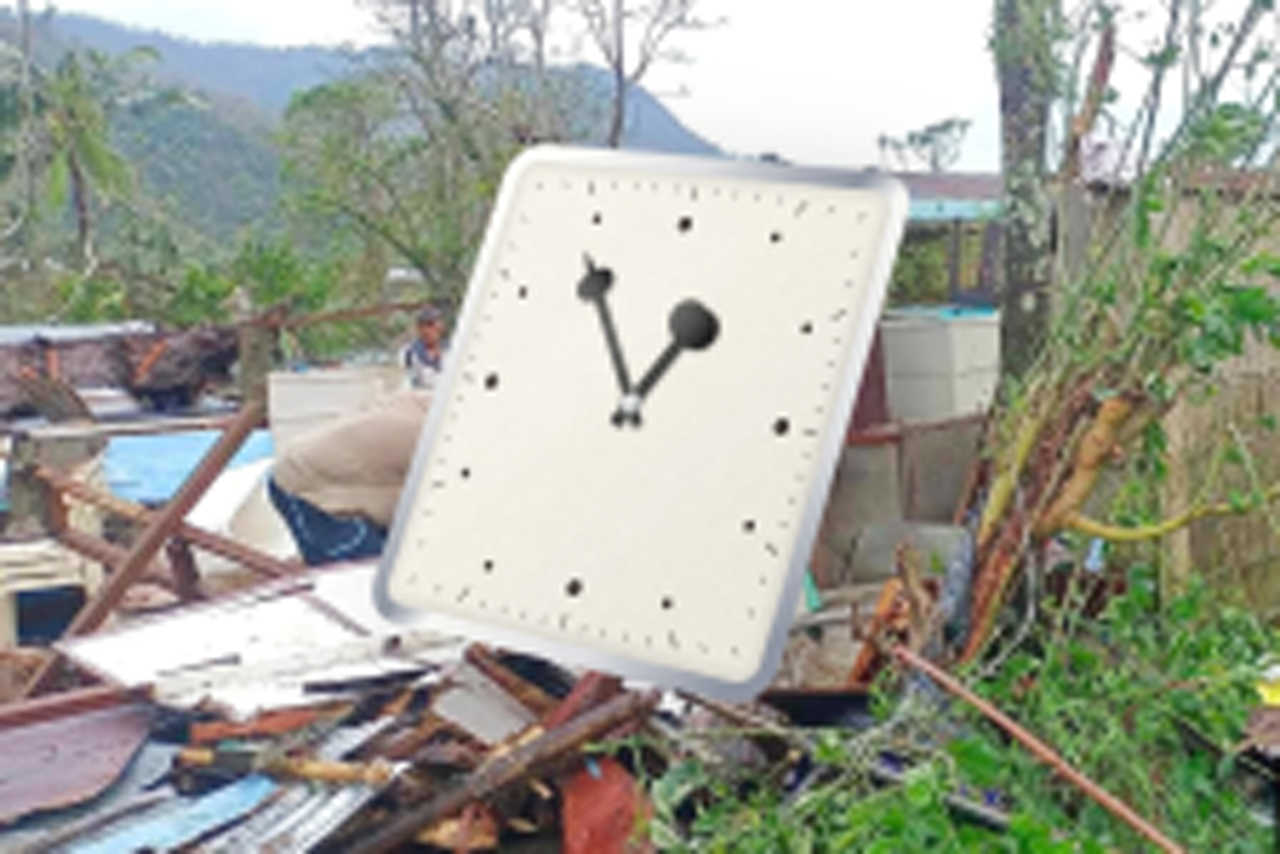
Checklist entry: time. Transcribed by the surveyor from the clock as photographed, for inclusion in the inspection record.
12:54
